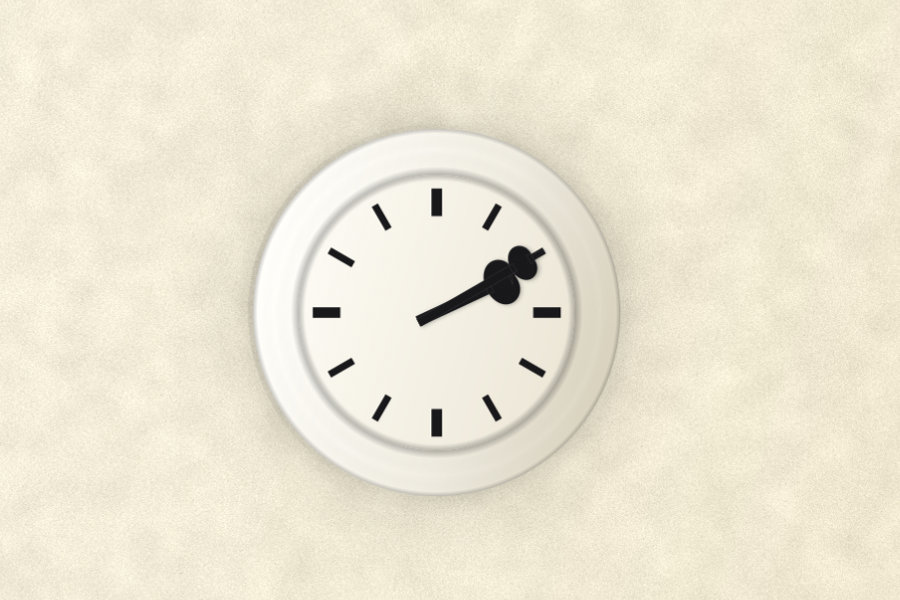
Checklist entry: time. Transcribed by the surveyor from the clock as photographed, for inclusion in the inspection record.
2:10
